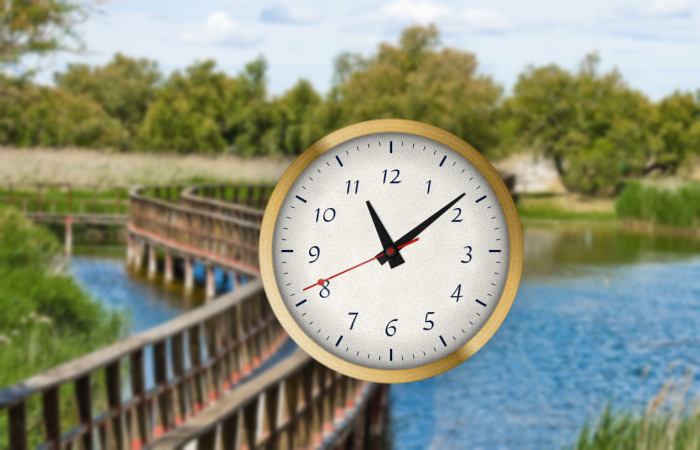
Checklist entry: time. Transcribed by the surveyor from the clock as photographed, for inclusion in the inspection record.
11:08:41
